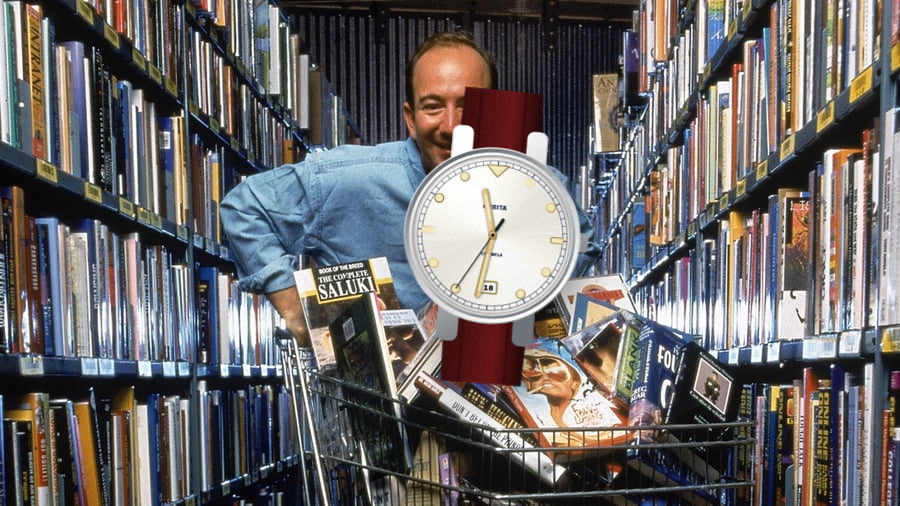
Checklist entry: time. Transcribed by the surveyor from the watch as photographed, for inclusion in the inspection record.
11:31:35
